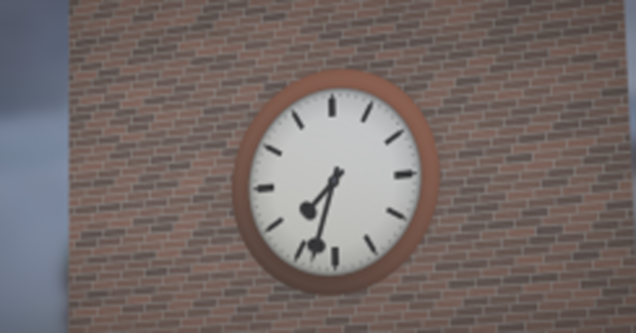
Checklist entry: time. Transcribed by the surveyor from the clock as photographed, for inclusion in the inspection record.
7:33
